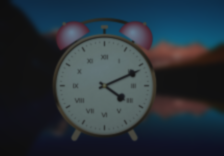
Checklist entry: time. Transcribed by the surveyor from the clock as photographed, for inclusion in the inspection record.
4:11
